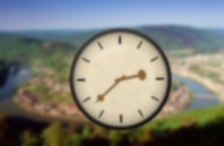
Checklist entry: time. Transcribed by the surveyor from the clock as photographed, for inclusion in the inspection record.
2:38
